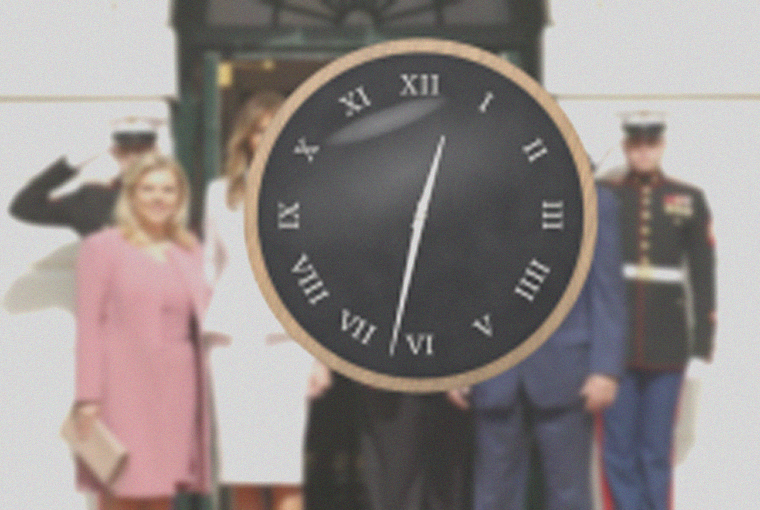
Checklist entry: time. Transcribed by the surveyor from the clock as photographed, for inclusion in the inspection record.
12:32
